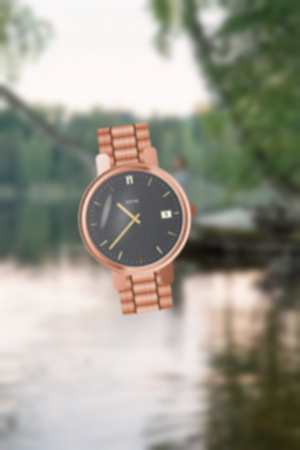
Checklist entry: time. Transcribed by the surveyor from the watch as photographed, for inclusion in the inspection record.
10:38
